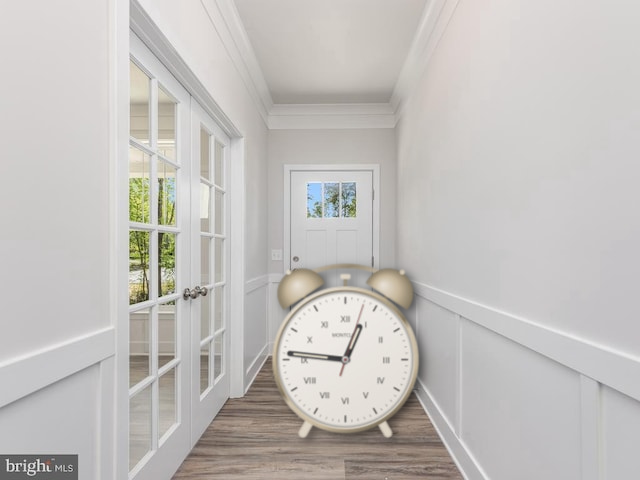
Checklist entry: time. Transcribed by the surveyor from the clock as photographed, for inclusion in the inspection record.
12:46:03
